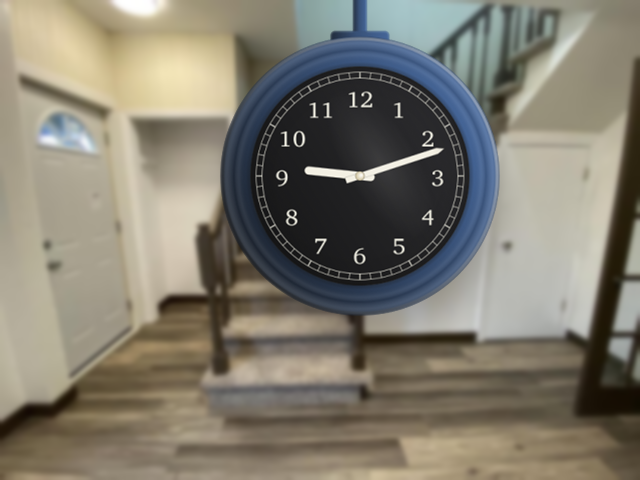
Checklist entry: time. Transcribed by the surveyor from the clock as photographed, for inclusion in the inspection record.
9:12
